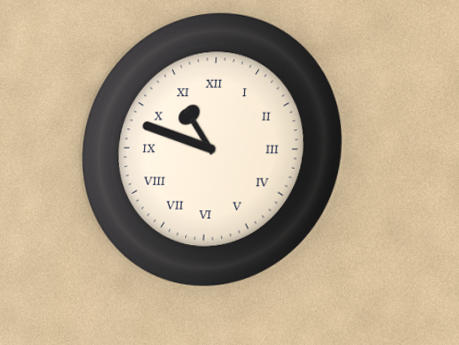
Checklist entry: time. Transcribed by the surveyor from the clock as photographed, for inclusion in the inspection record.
10:48
